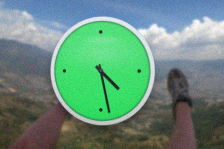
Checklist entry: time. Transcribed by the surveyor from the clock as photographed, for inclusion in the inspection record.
4:28
